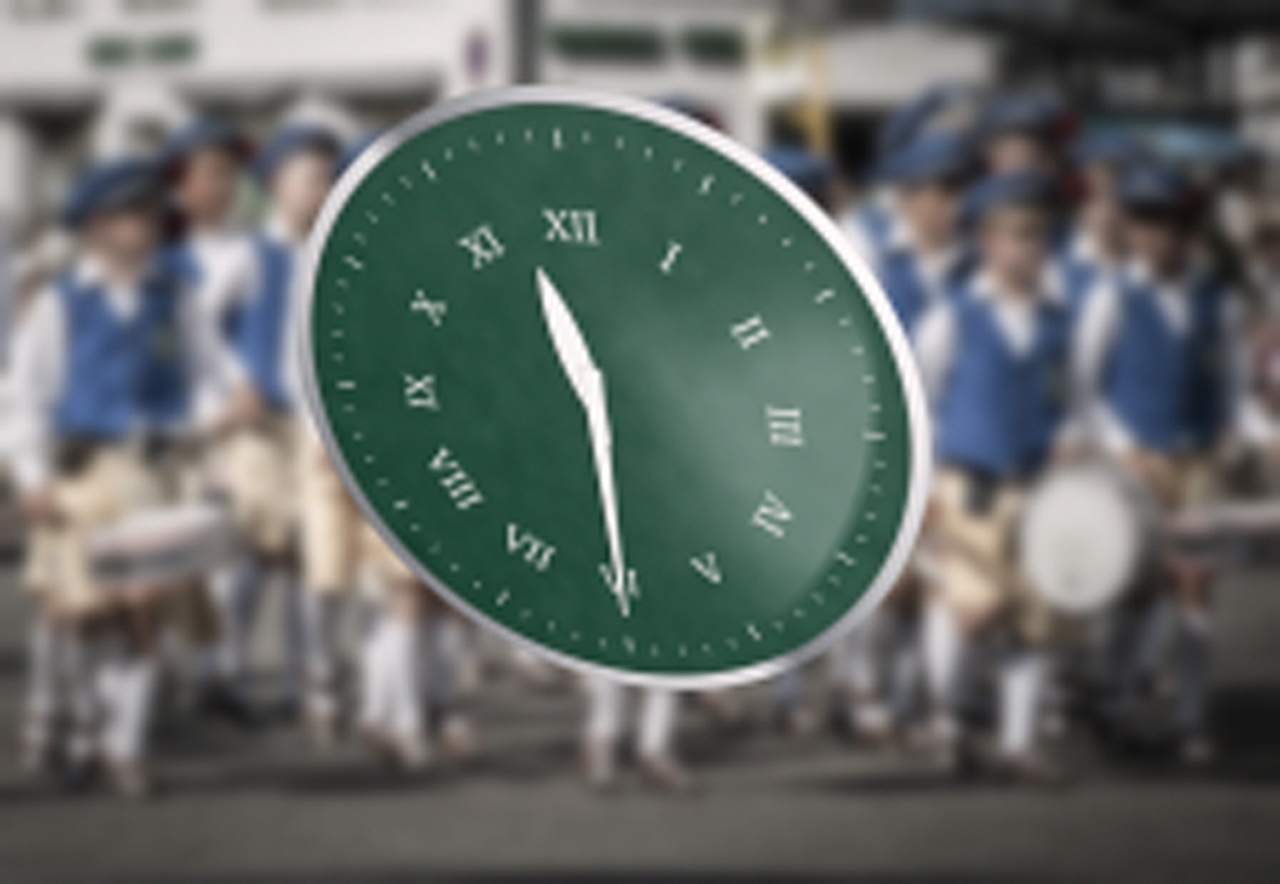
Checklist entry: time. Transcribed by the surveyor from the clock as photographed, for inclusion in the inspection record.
11:30
